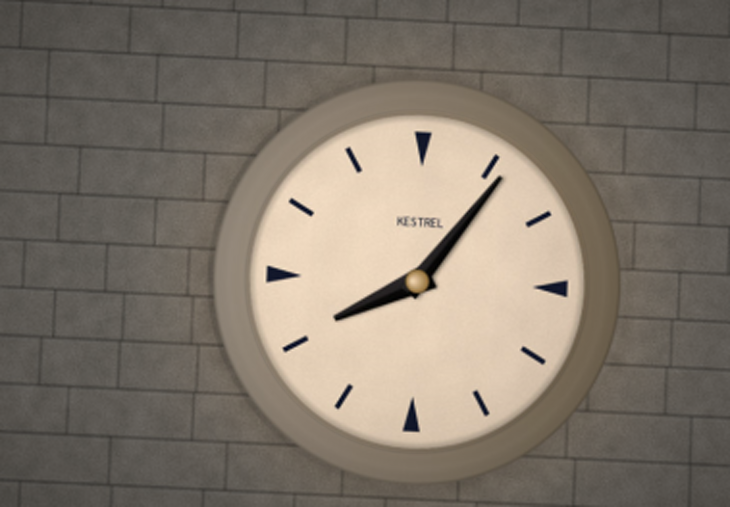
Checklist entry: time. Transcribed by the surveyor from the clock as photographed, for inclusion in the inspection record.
8:06
